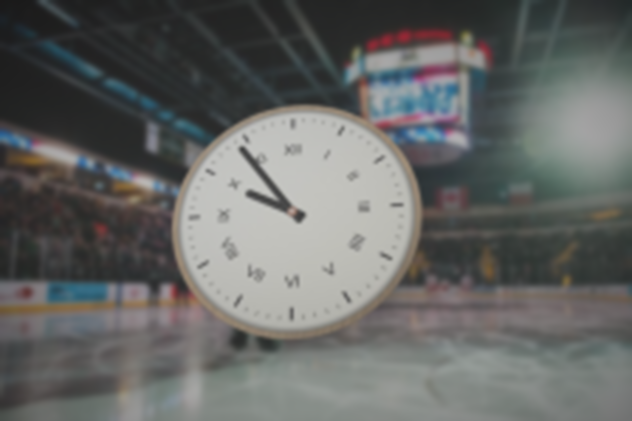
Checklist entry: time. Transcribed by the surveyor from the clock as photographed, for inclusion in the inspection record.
9:54
